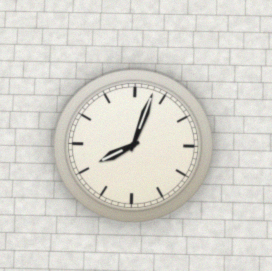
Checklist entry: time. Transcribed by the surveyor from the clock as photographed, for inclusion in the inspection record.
8:03
